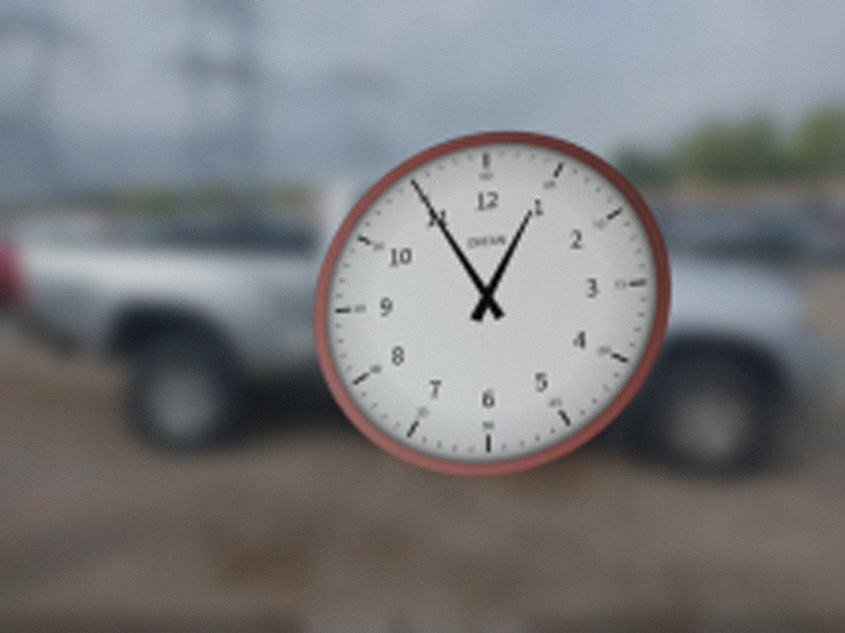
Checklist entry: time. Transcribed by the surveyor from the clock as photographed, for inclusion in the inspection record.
12:55
